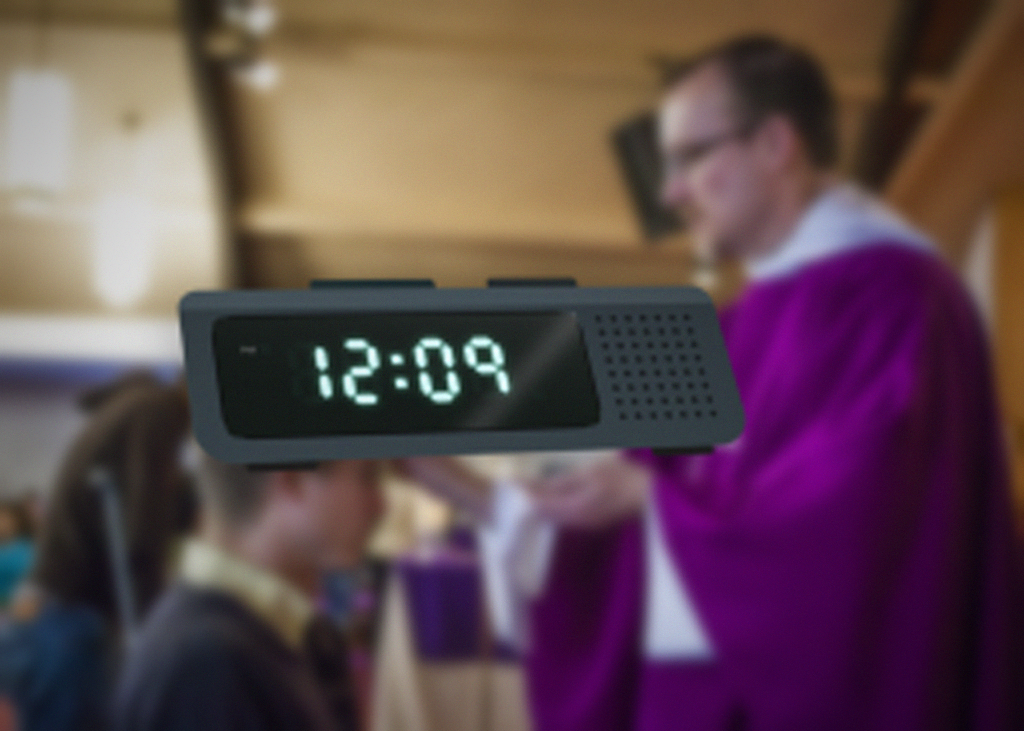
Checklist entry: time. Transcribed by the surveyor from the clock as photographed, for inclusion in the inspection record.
12:09
